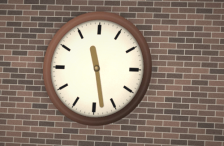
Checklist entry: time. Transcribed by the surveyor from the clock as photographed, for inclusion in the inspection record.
11:28
